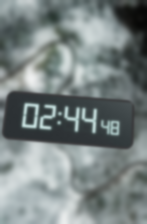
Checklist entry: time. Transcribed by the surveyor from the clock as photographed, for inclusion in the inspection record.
2:44:48
